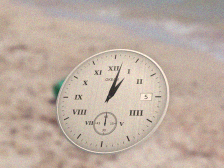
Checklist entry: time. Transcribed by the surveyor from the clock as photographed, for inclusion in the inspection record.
1:02
